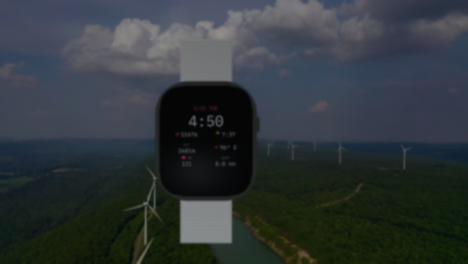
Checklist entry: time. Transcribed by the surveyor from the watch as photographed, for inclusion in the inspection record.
4:50
